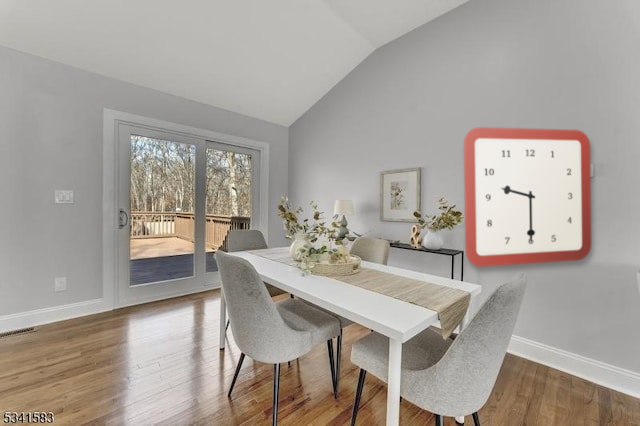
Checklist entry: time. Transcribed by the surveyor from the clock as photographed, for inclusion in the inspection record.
9:30
